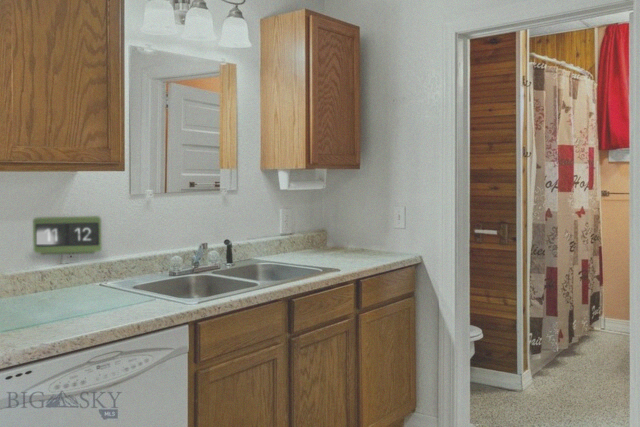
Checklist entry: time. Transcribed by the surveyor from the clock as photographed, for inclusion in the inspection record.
11:12
